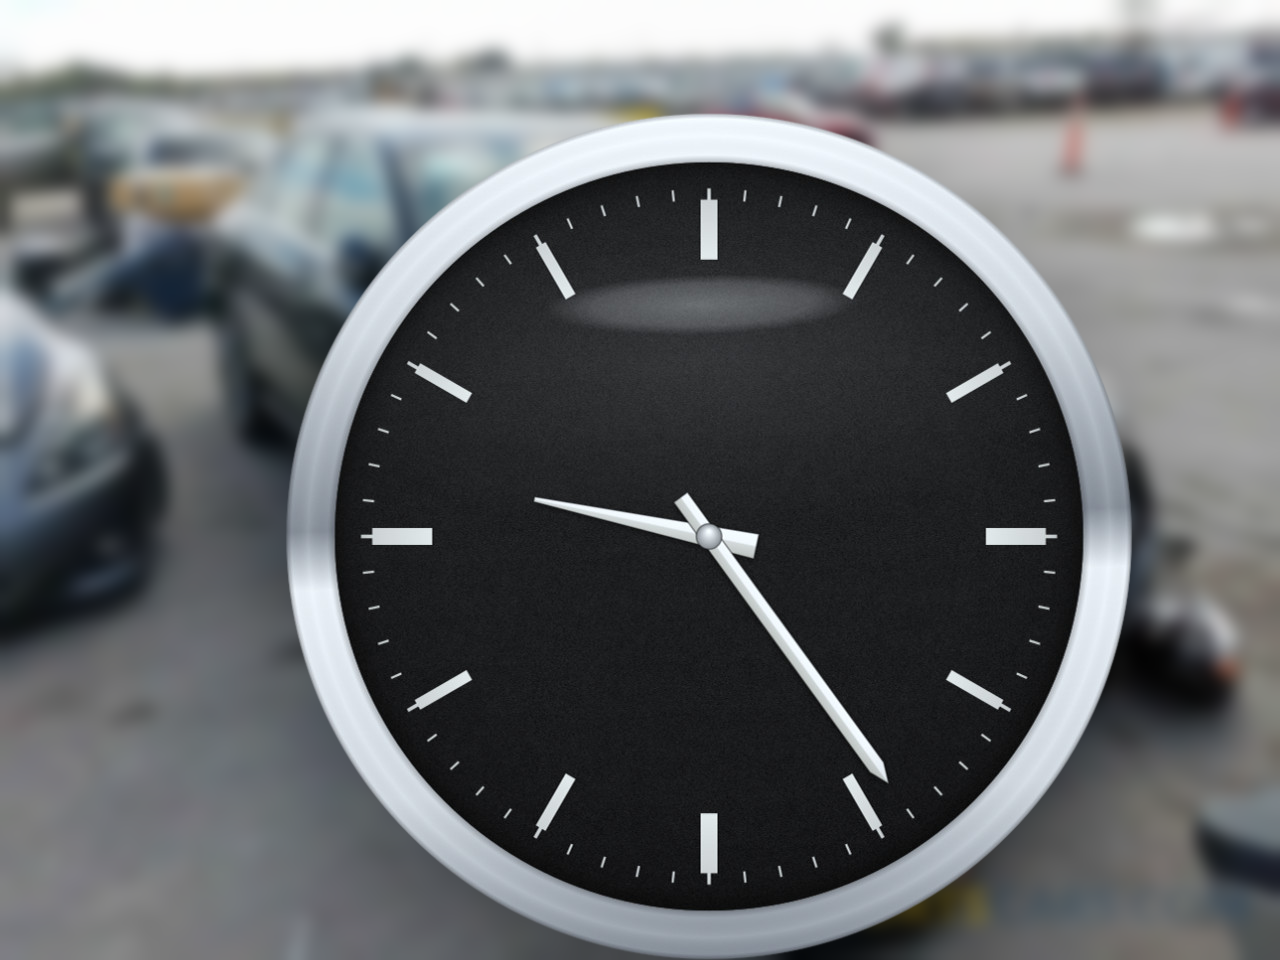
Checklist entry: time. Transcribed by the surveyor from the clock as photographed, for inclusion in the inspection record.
9:24
